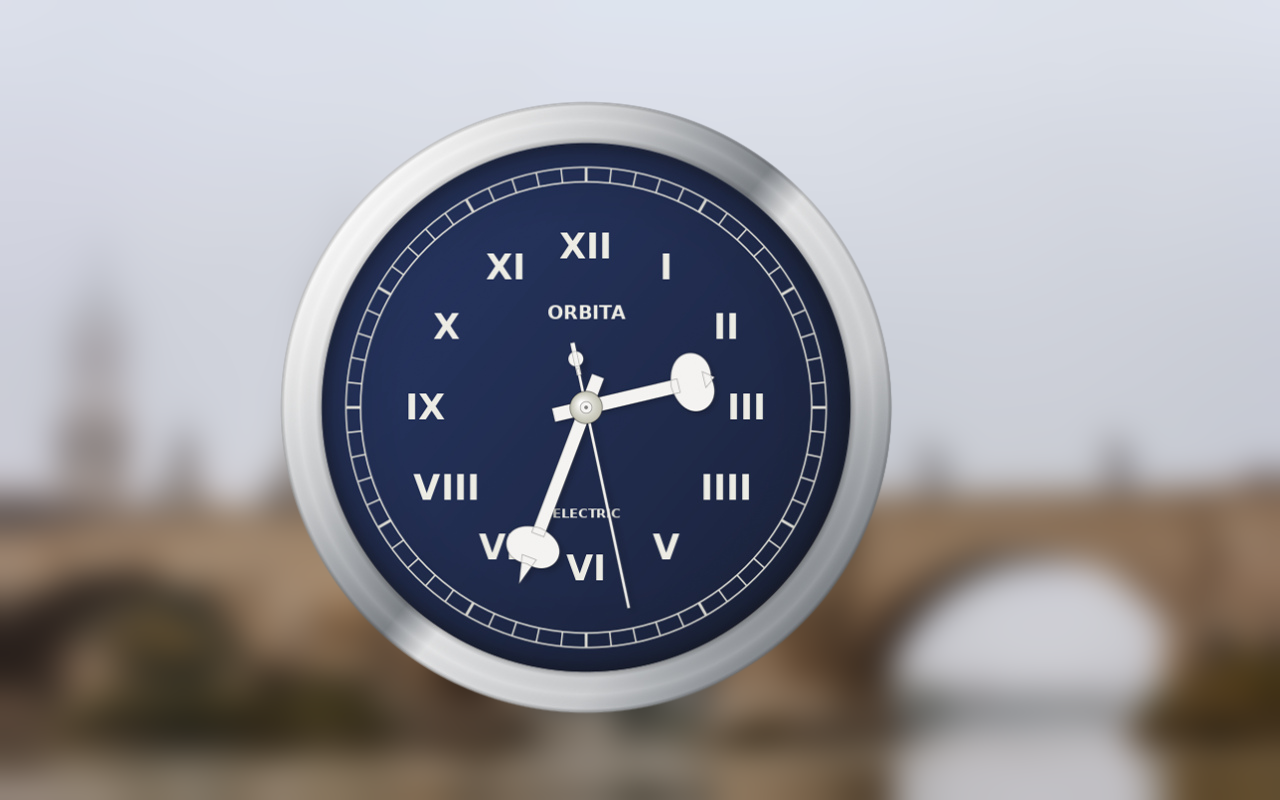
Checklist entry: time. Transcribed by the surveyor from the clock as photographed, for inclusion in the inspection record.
2:33:28
